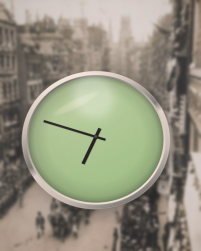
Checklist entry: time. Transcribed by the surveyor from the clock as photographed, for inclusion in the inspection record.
6:48
